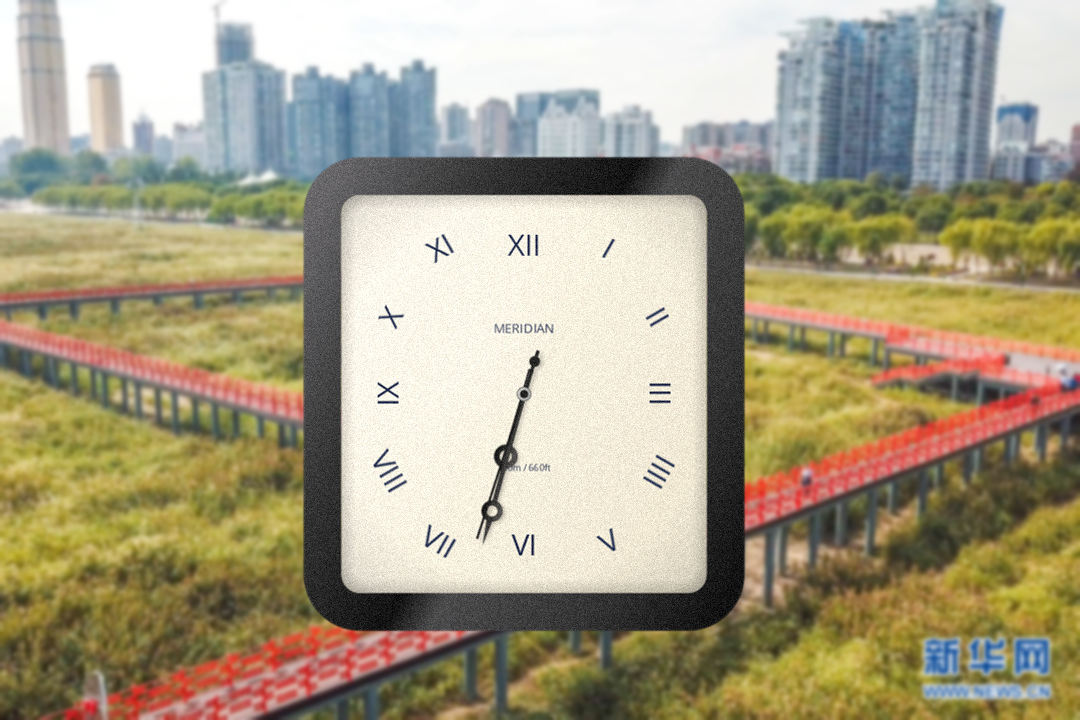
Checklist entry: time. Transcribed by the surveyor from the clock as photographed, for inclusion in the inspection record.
6:32:33
